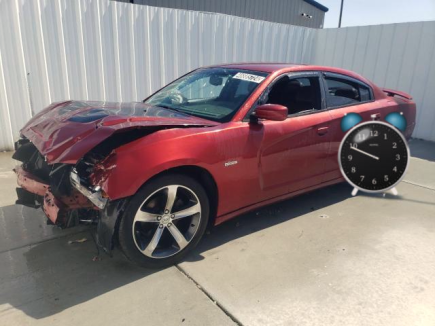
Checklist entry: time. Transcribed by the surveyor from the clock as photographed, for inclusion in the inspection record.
9:49
